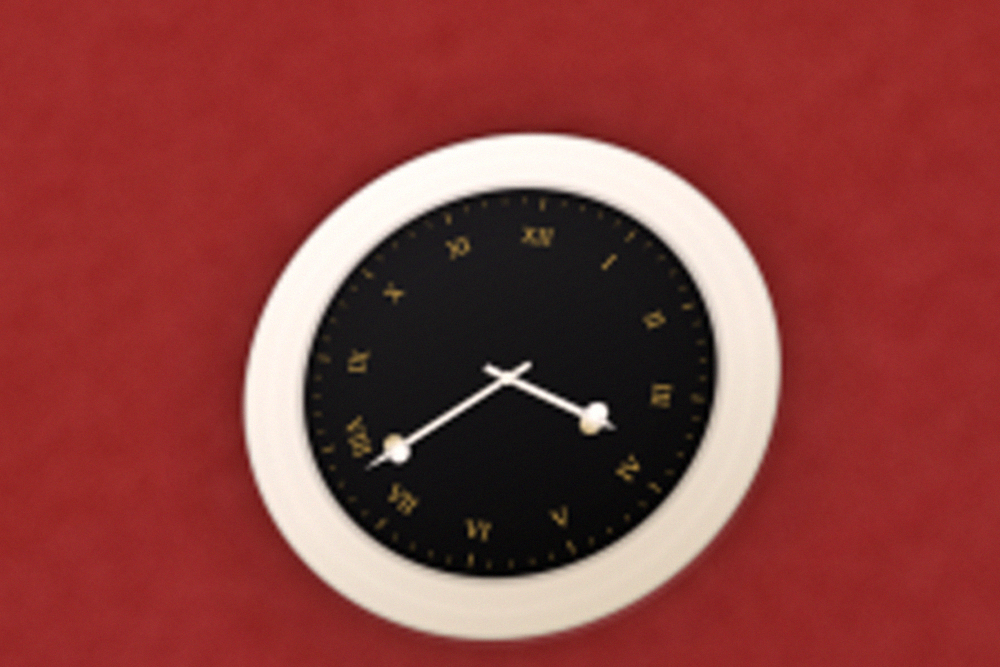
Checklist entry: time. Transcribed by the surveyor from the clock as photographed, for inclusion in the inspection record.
3:38
